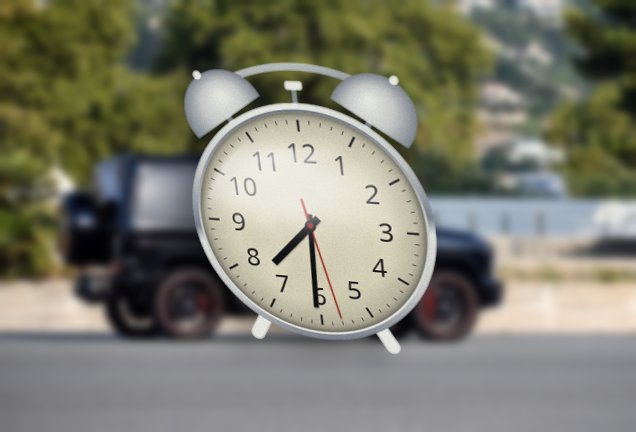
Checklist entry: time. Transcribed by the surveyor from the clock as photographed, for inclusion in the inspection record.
7:30:28
